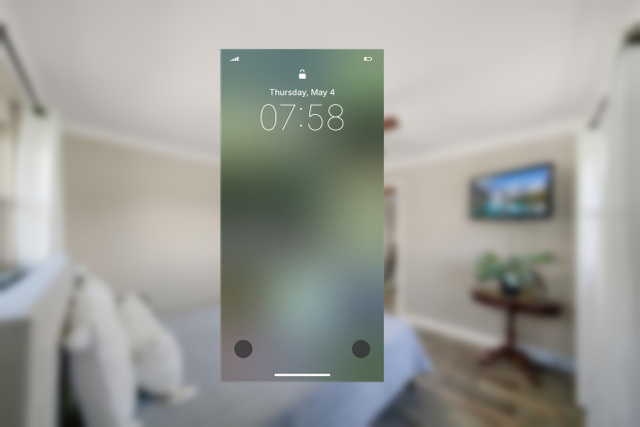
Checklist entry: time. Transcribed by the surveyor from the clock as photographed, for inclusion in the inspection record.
7:58
